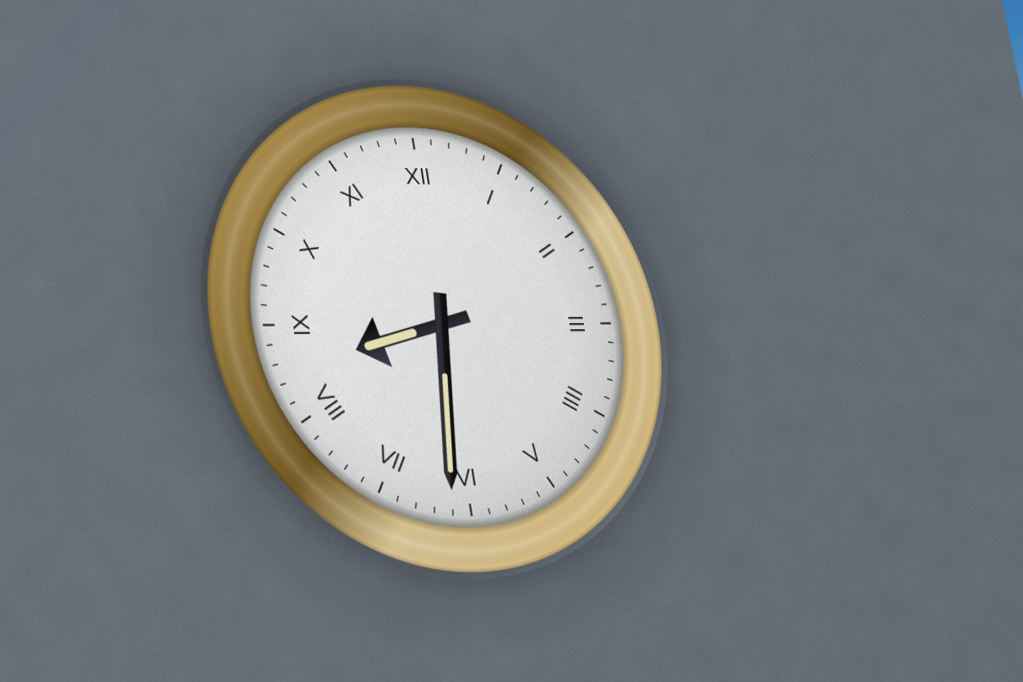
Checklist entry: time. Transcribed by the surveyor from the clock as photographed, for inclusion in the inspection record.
8:31
